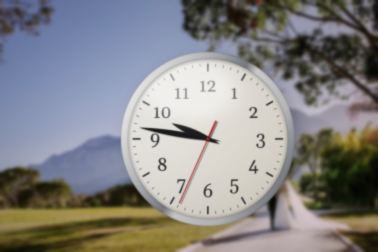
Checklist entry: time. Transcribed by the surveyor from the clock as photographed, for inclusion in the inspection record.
9:46:34
